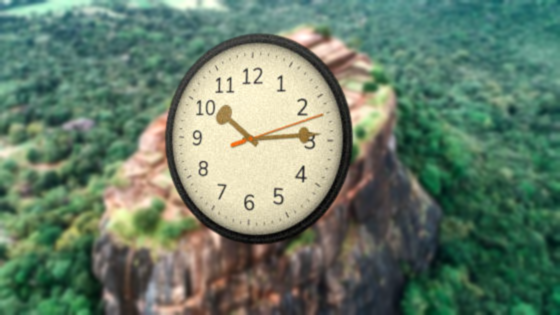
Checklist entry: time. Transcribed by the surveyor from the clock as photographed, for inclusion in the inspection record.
10:14:12
